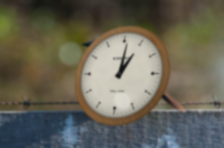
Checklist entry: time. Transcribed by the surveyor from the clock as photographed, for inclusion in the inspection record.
1:01
